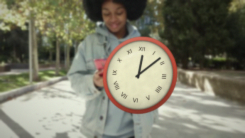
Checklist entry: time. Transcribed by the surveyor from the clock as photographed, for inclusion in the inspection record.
12:08
